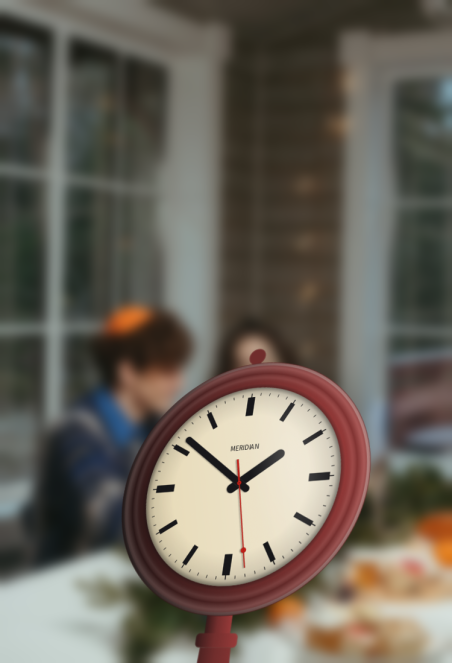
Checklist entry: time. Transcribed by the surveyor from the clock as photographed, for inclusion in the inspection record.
1:51:28
